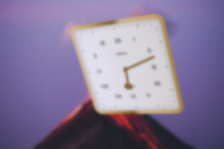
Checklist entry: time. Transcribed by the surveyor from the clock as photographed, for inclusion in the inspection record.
6:12
